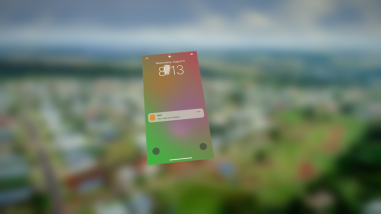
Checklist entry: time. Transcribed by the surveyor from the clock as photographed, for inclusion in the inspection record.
8:13
